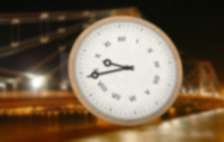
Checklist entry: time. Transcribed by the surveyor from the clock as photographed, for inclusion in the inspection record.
9:44
